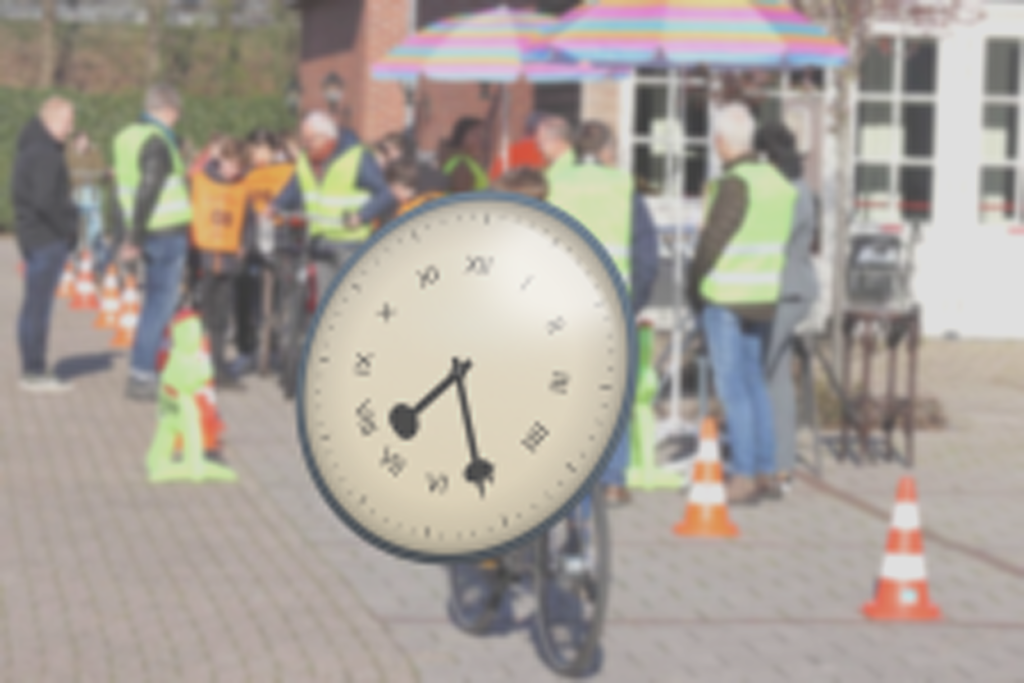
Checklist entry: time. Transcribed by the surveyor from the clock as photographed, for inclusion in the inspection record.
7:26
